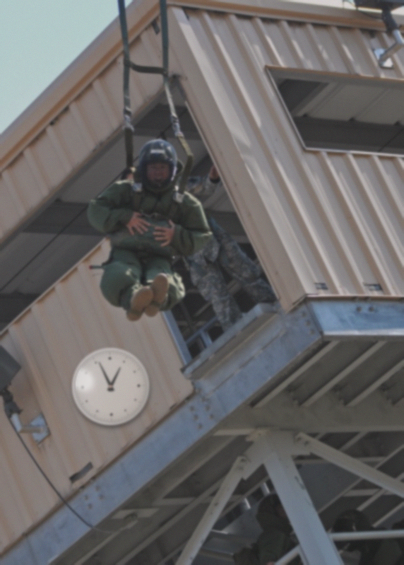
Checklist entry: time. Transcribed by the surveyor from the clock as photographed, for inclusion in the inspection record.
12:56
